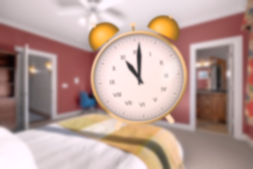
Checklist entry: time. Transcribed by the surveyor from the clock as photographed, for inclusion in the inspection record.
11:01
